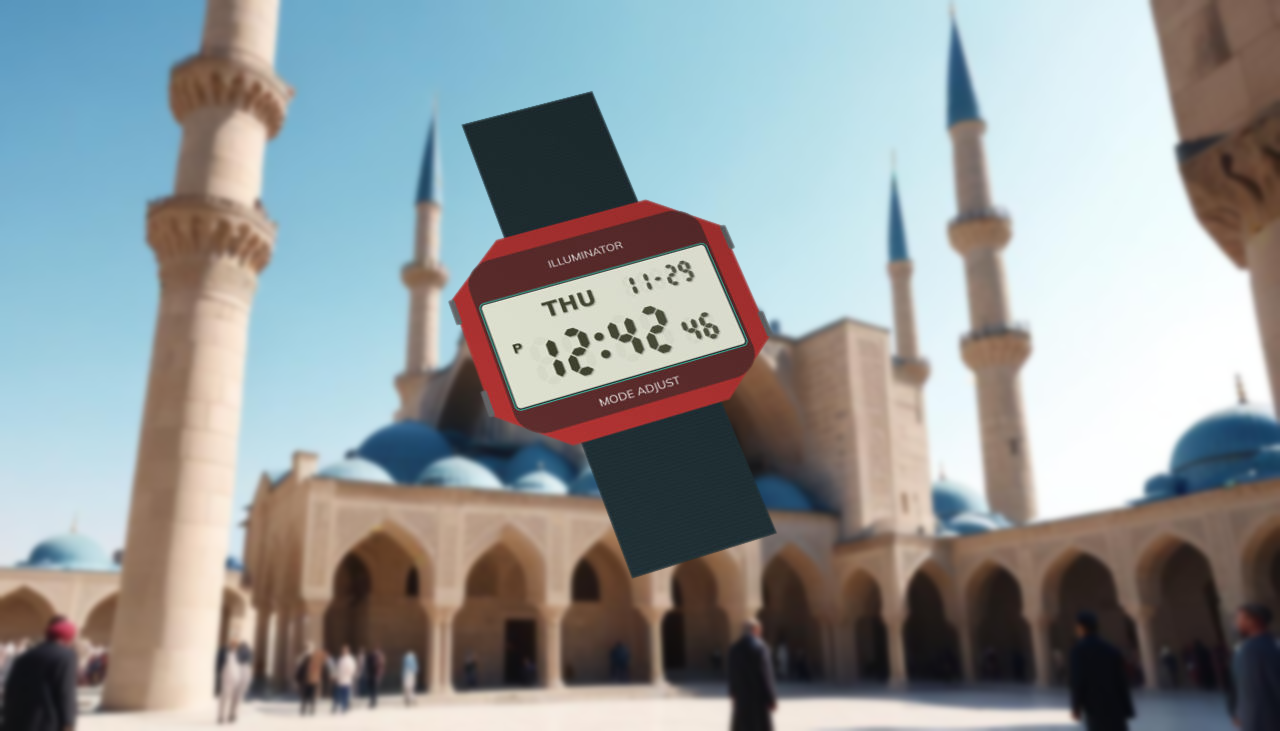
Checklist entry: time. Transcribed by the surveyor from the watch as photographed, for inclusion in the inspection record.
12:42:46
